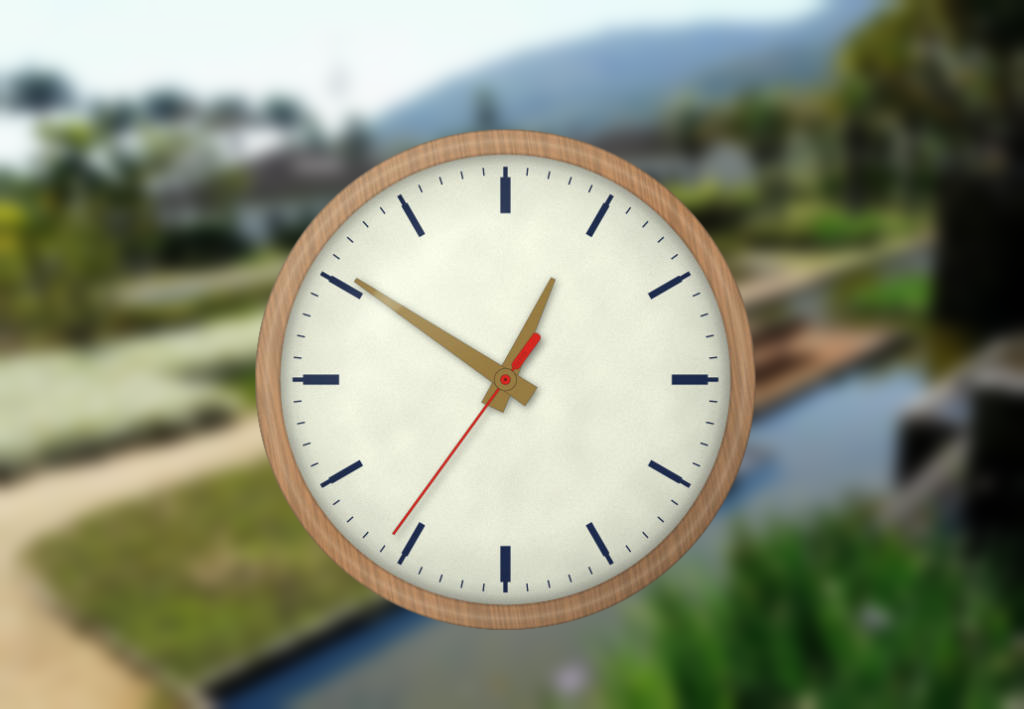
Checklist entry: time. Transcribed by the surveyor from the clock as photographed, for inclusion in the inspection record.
12:50:36
